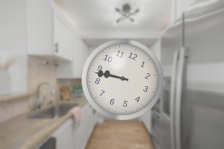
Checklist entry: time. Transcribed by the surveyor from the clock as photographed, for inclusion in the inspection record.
8:43
